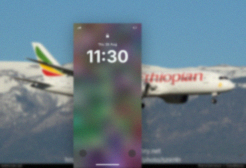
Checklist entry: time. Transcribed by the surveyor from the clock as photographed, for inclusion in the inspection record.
11:30
